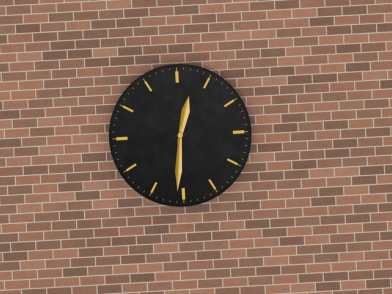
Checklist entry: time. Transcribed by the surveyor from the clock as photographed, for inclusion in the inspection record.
12:31
